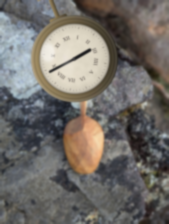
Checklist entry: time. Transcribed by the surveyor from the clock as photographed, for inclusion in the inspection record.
2:44
